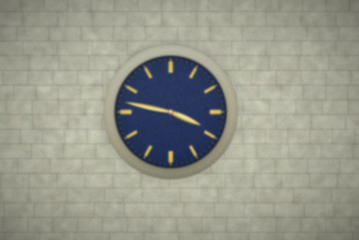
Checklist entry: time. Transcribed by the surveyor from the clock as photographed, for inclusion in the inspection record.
3:47
